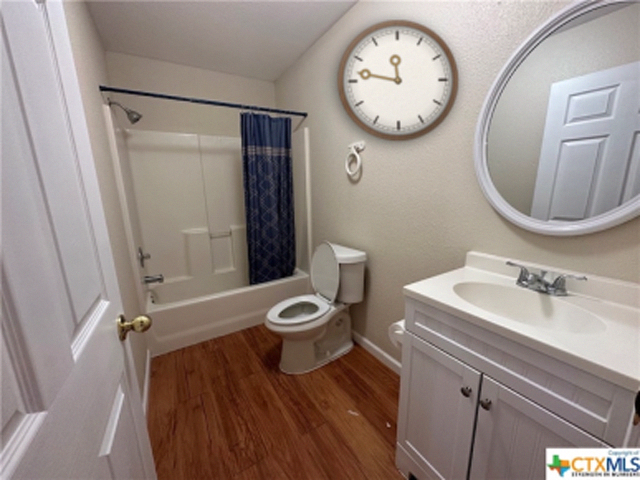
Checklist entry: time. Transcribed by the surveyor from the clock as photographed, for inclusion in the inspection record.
11:47
